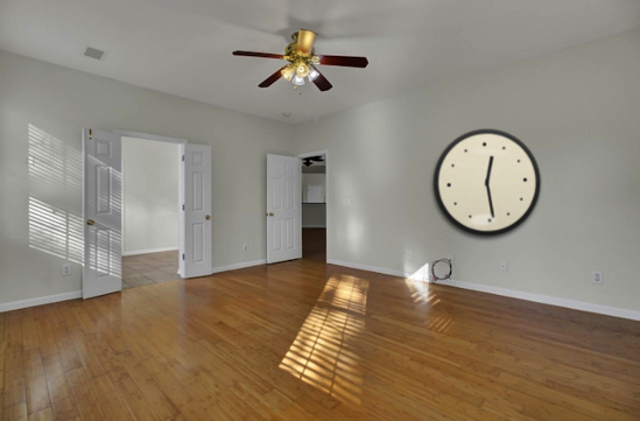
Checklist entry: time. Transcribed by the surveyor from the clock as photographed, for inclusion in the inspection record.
12:29
